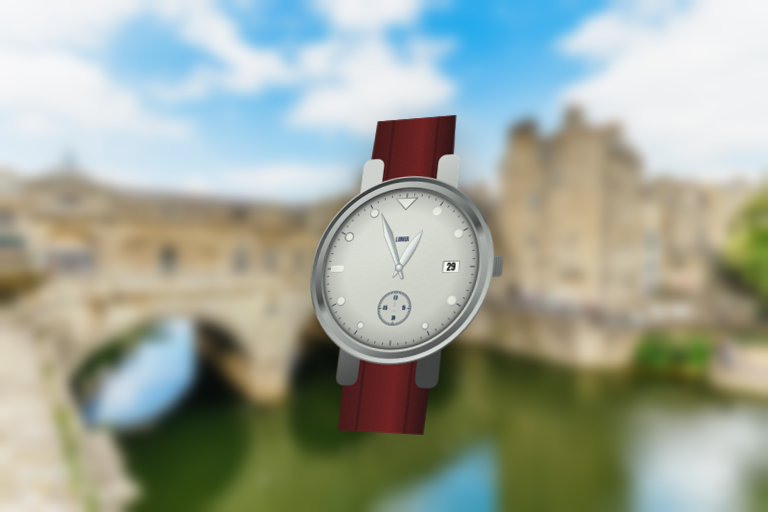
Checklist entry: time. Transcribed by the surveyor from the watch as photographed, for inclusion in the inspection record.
12:56
